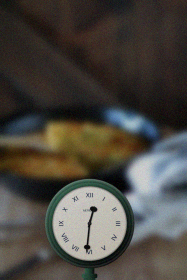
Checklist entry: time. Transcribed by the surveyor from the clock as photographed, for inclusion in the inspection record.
12:31
